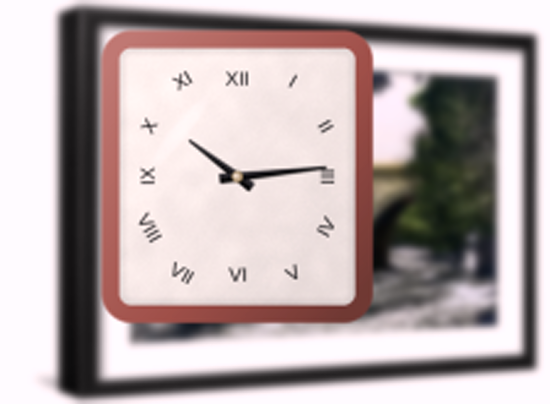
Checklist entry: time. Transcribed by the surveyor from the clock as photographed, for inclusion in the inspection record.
10:14
